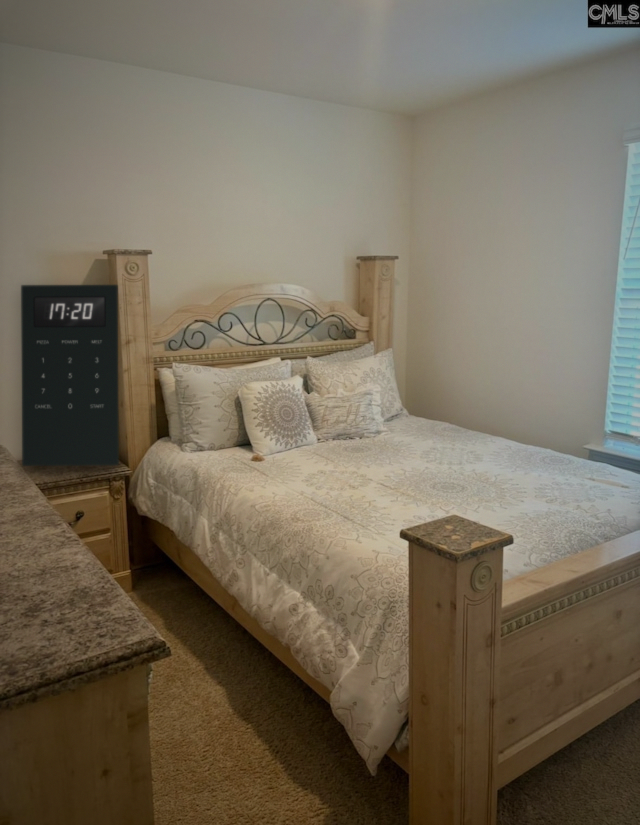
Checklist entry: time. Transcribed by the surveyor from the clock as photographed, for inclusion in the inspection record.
17:20
